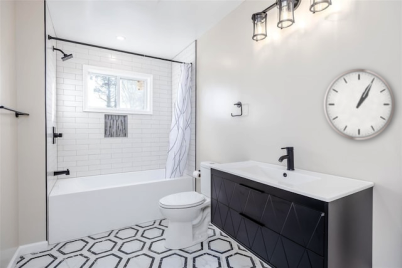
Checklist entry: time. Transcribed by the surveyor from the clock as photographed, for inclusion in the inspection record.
1:05
